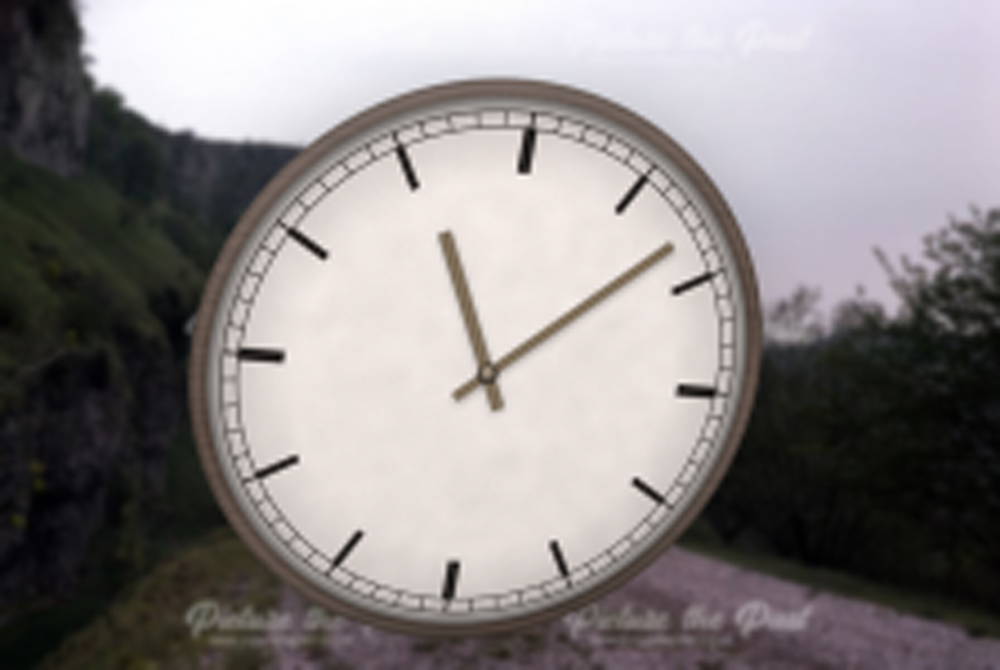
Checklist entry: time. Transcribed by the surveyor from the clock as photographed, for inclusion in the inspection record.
11:08
